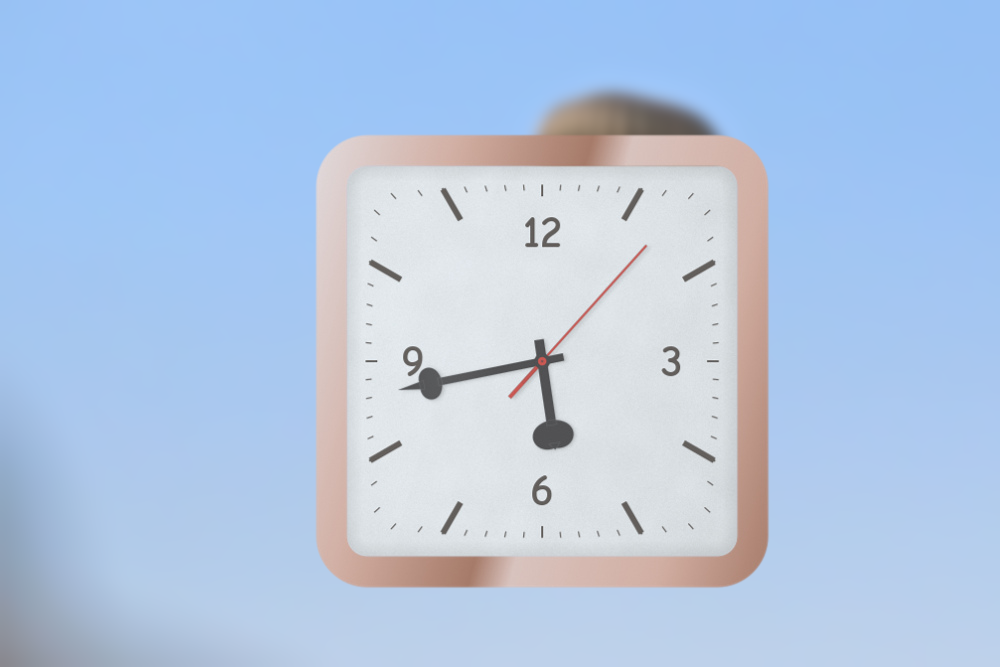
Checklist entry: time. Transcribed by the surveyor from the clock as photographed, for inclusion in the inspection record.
5:43:07
